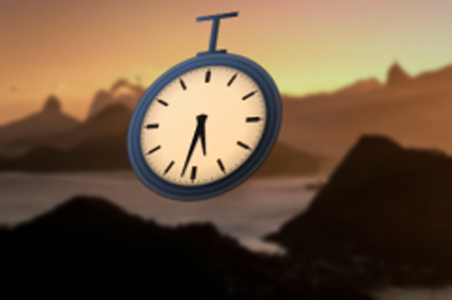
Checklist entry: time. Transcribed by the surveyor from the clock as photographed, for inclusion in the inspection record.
5:32
